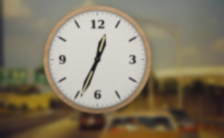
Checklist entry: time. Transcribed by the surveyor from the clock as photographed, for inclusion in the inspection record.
12:34
